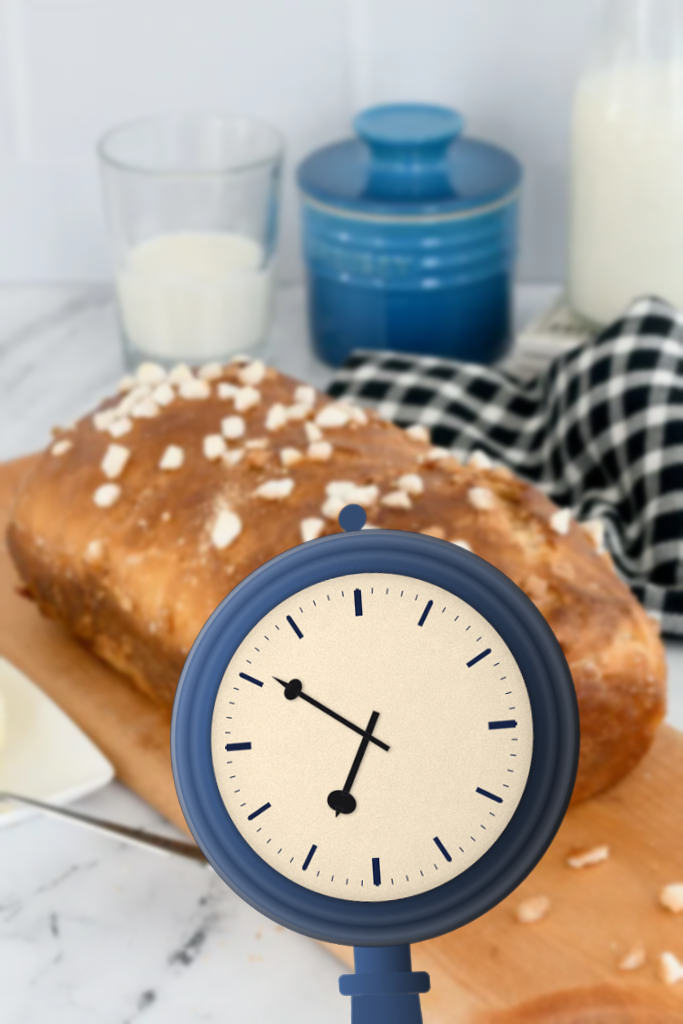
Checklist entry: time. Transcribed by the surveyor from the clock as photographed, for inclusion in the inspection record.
6:51
